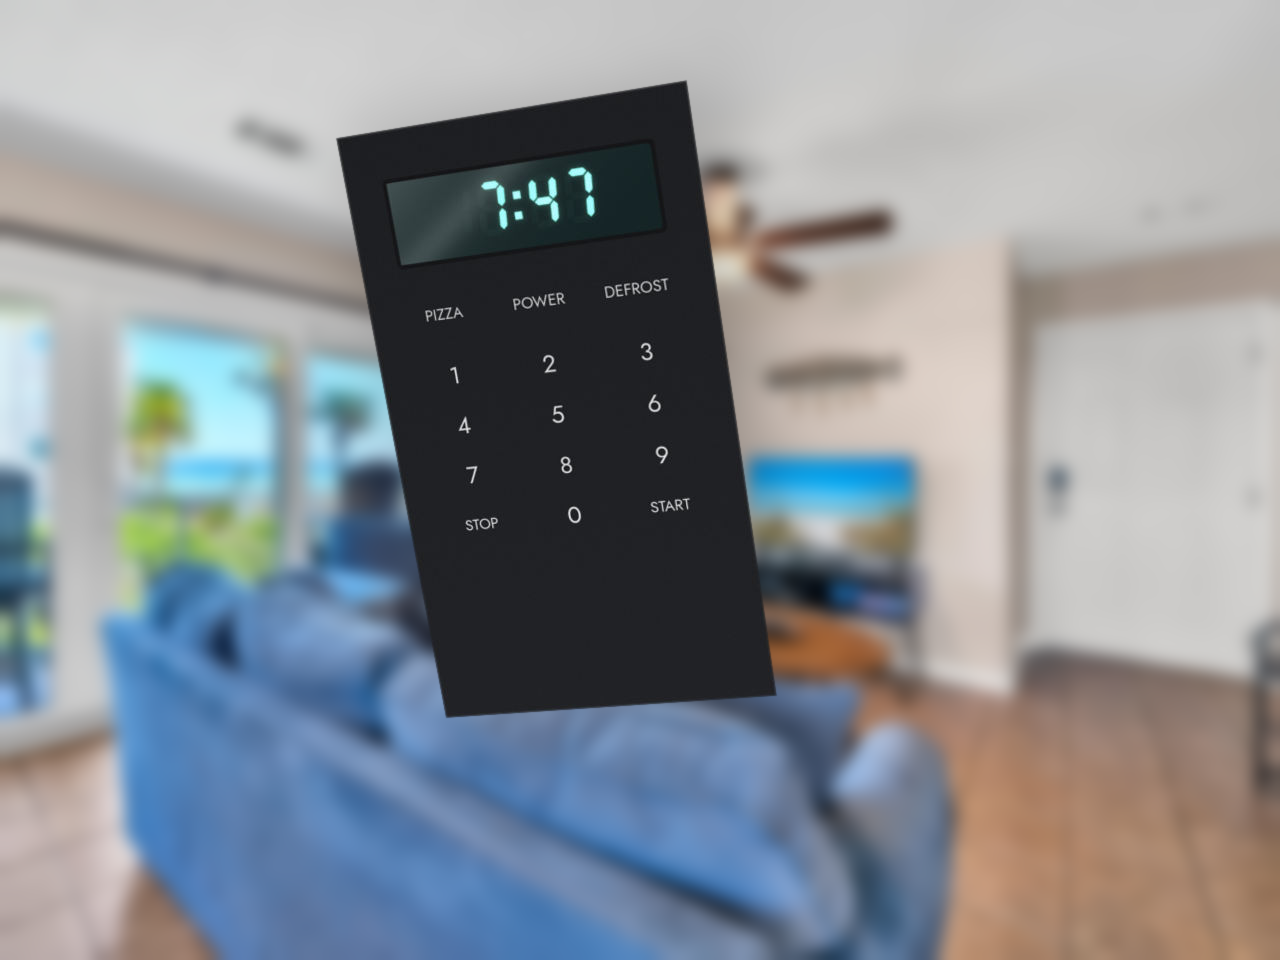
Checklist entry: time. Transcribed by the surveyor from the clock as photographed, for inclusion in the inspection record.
7:47
